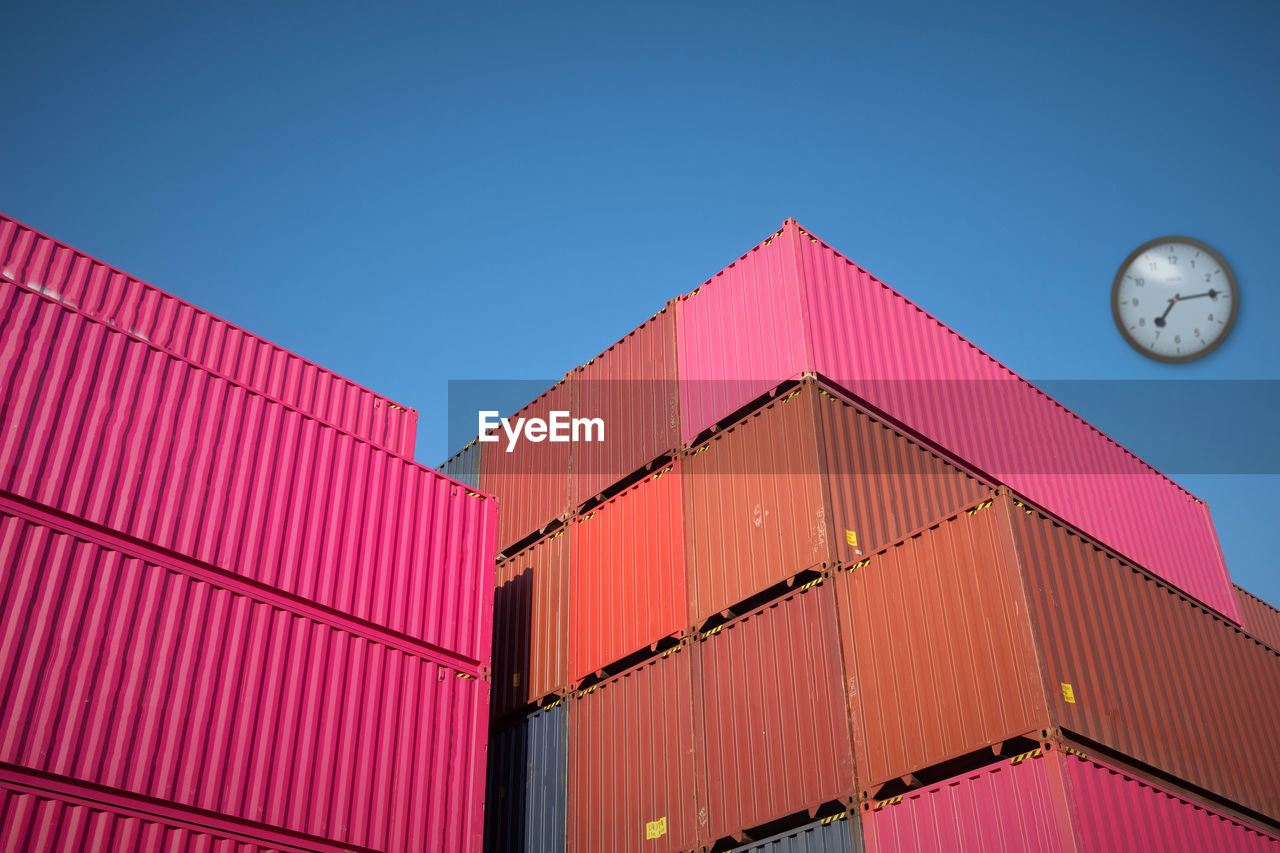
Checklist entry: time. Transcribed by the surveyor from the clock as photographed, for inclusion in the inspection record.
7:14
